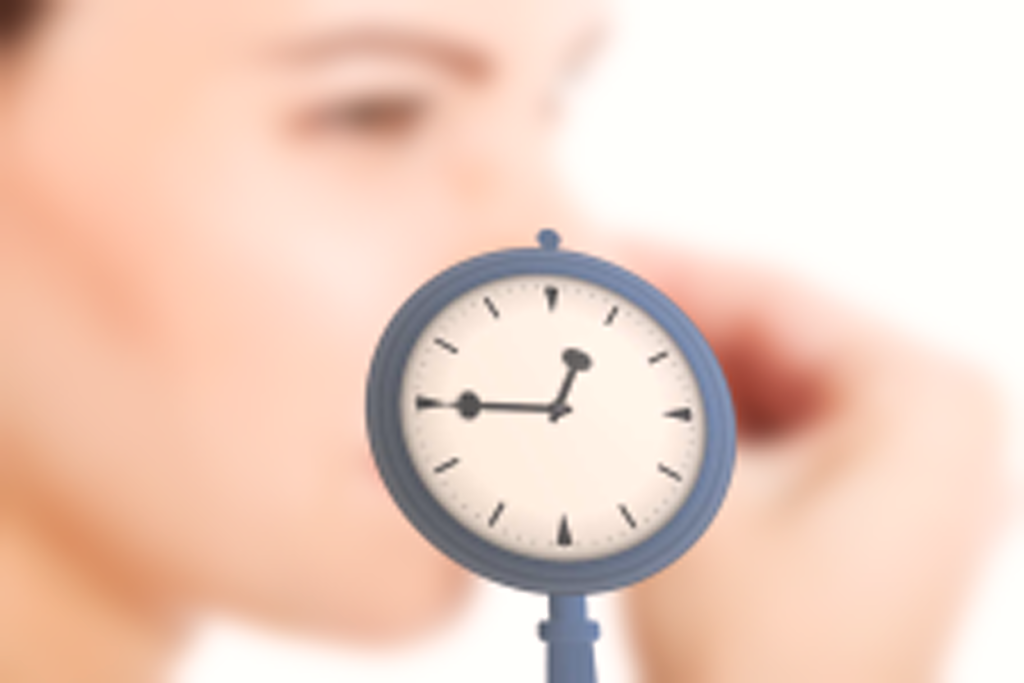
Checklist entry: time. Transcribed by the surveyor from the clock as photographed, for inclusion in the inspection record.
12:45
